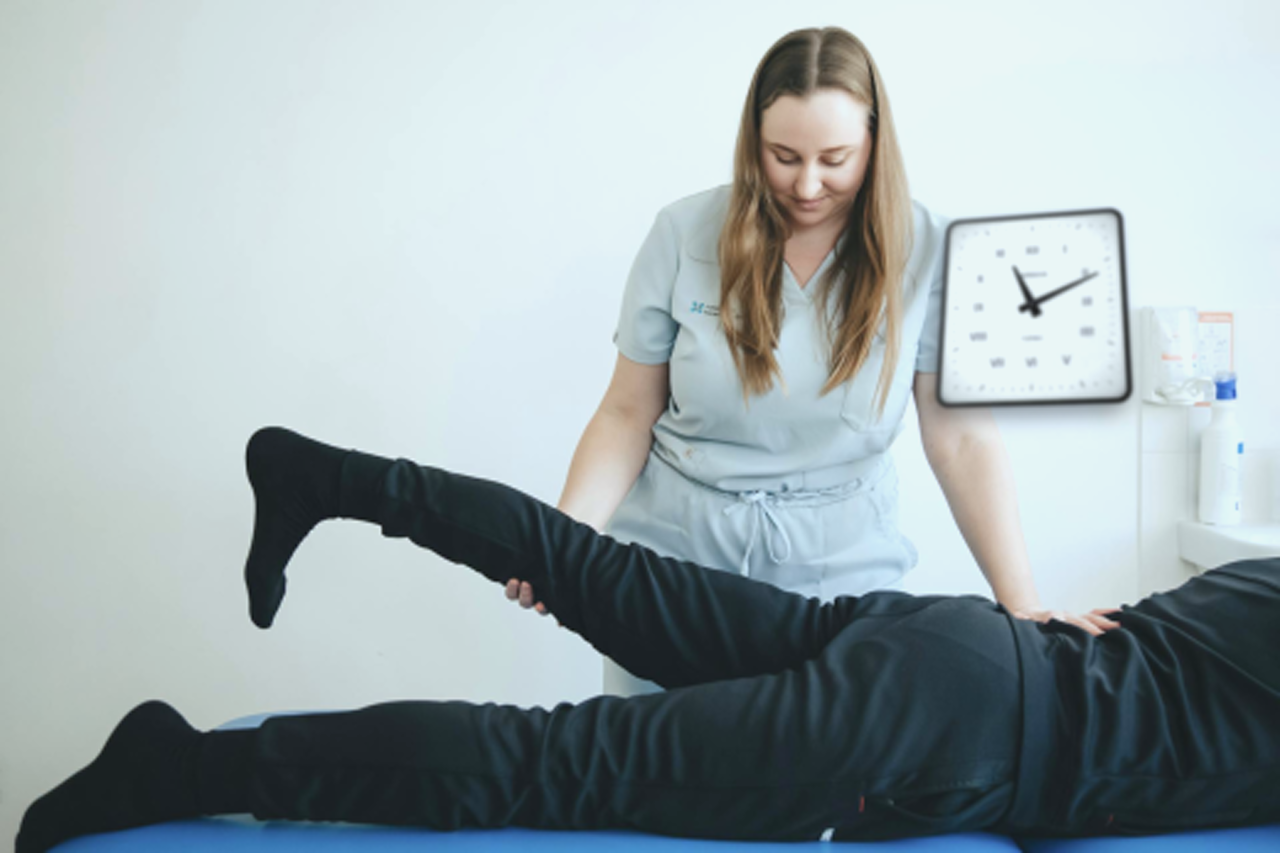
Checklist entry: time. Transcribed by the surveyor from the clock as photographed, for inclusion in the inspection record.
11:11
